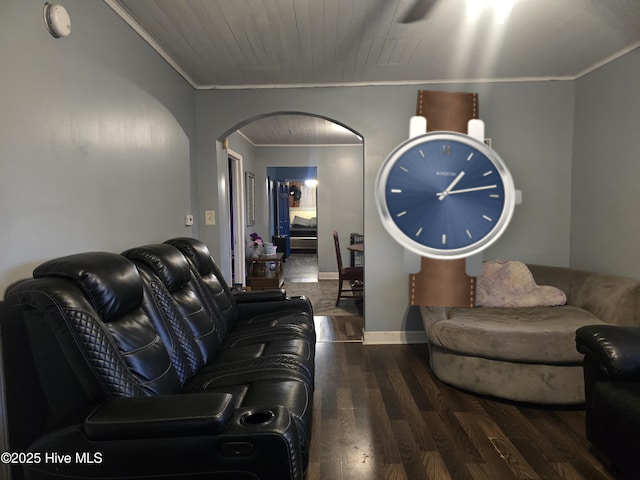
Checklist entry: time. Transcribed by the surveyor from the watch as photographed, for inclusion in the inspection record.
1:13
